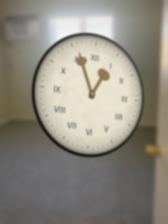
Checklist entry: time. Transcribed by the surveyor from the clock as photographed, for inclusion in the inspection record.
12:56
